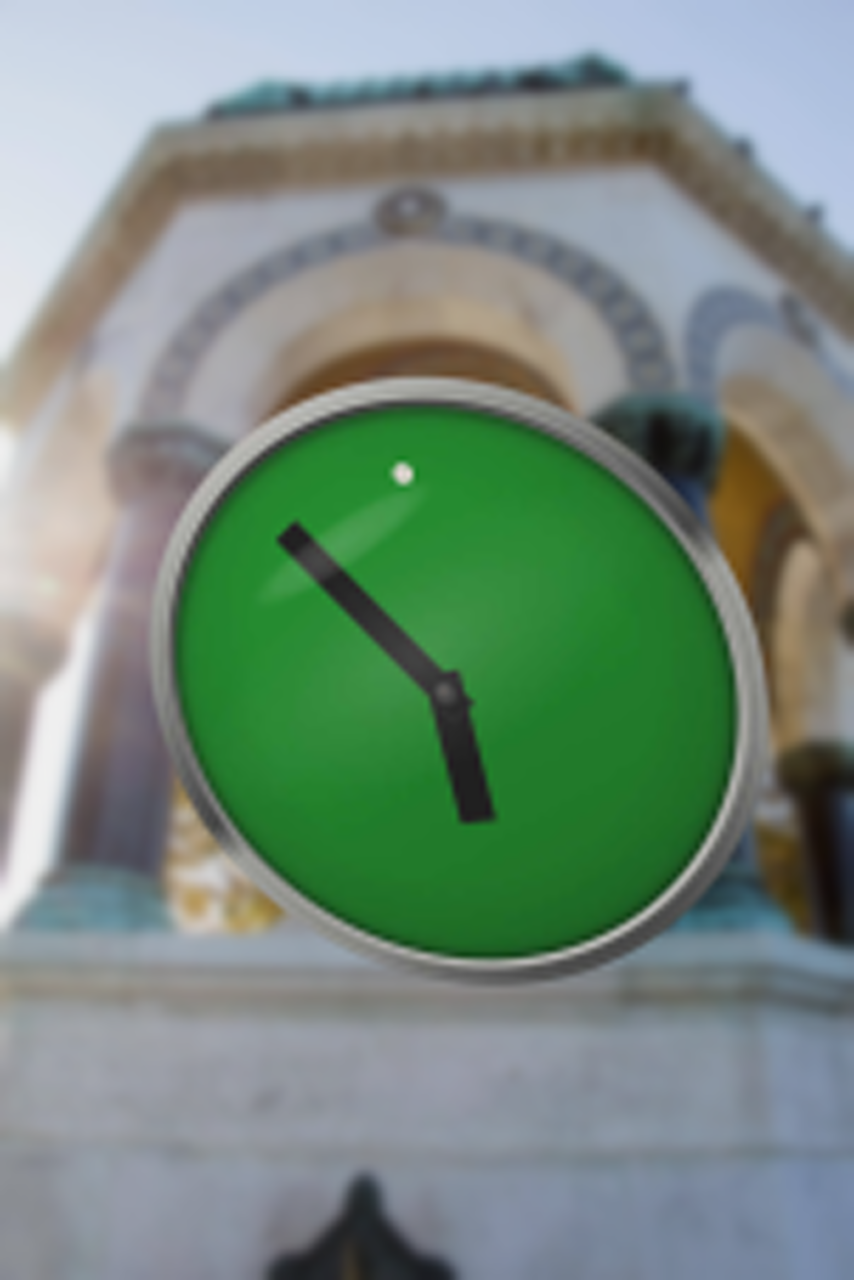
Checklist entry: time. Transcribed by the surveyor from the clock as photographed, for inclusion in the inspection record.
5:54
